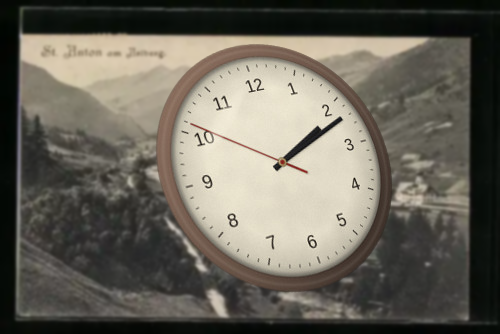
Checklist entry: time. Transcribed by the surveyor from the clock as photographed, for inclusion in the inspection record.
2:11:51
